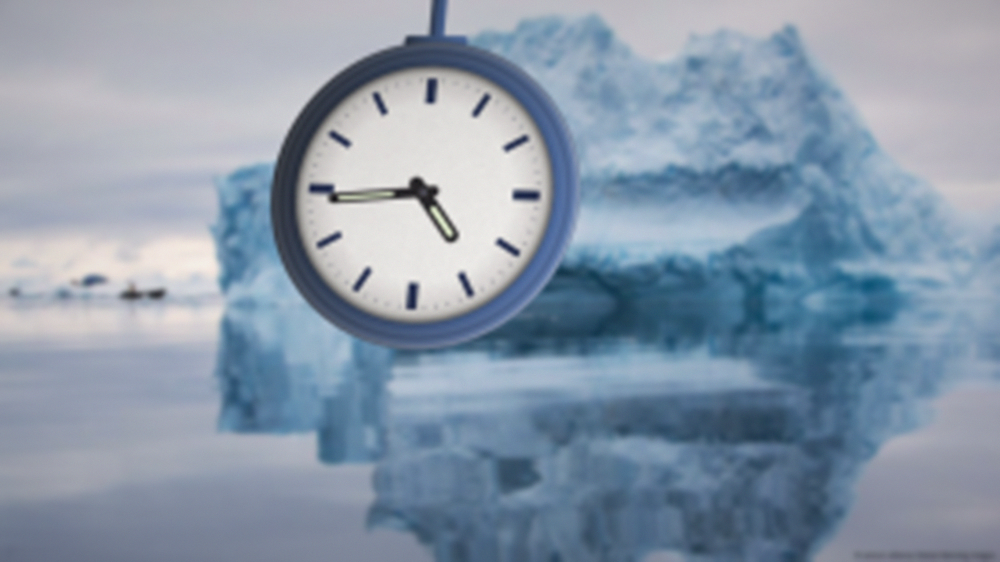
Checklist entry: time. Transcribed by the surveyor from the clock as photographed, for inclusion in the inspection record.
4:44
